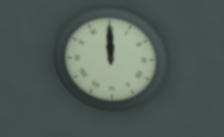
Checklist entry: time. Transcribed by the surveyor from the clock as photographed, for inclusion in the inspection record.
12:00
